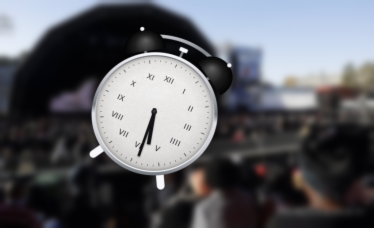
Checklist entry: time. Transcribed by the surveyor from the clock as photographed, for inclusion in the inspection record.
5:29
